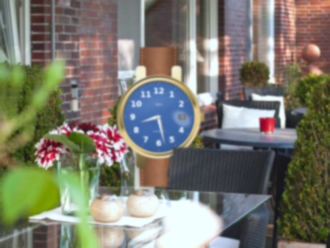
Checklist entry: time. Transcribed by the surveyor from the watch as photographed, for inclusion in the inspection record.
8:28
